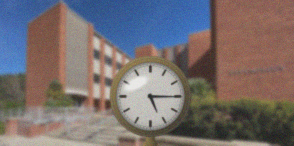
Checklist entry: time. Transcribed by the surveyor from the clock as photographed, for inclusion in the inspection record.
5:15
